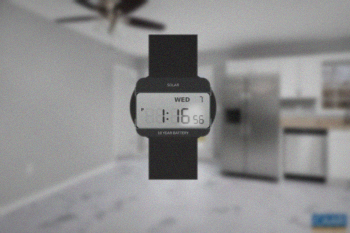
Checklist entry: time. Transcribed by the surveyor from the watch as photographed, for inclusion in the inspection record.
1:16:56
